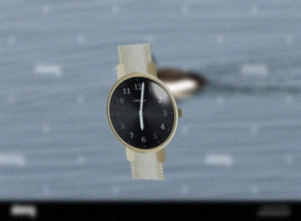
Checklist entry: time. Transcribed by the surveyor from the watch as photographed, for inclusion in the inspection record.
6:02
